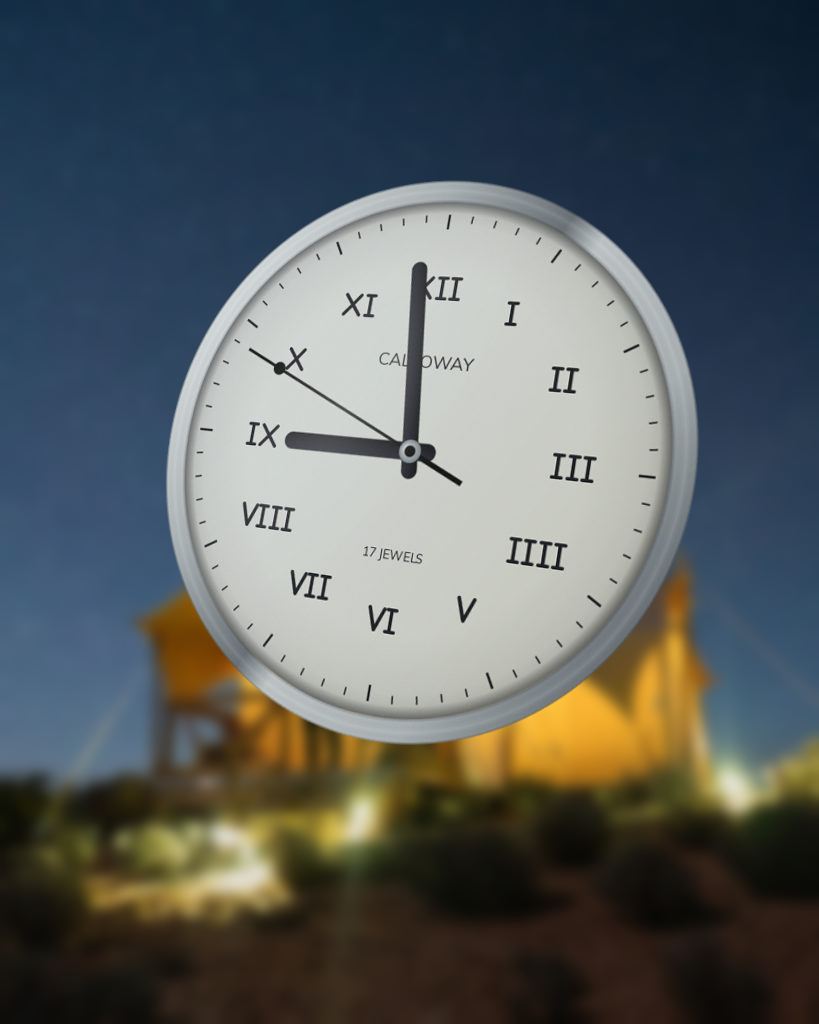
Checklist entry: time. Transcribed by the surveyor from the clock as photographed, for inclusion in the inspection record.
8:58:49
